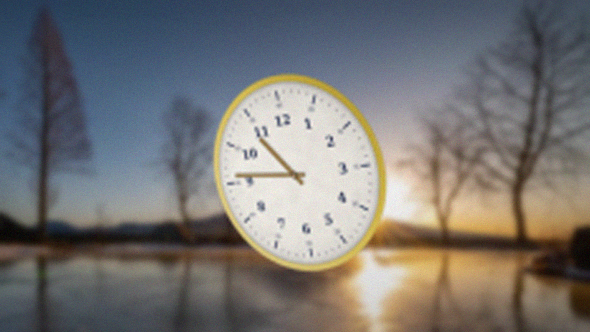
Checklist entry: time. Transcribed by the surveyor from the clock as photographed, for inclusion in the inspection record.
10:46
